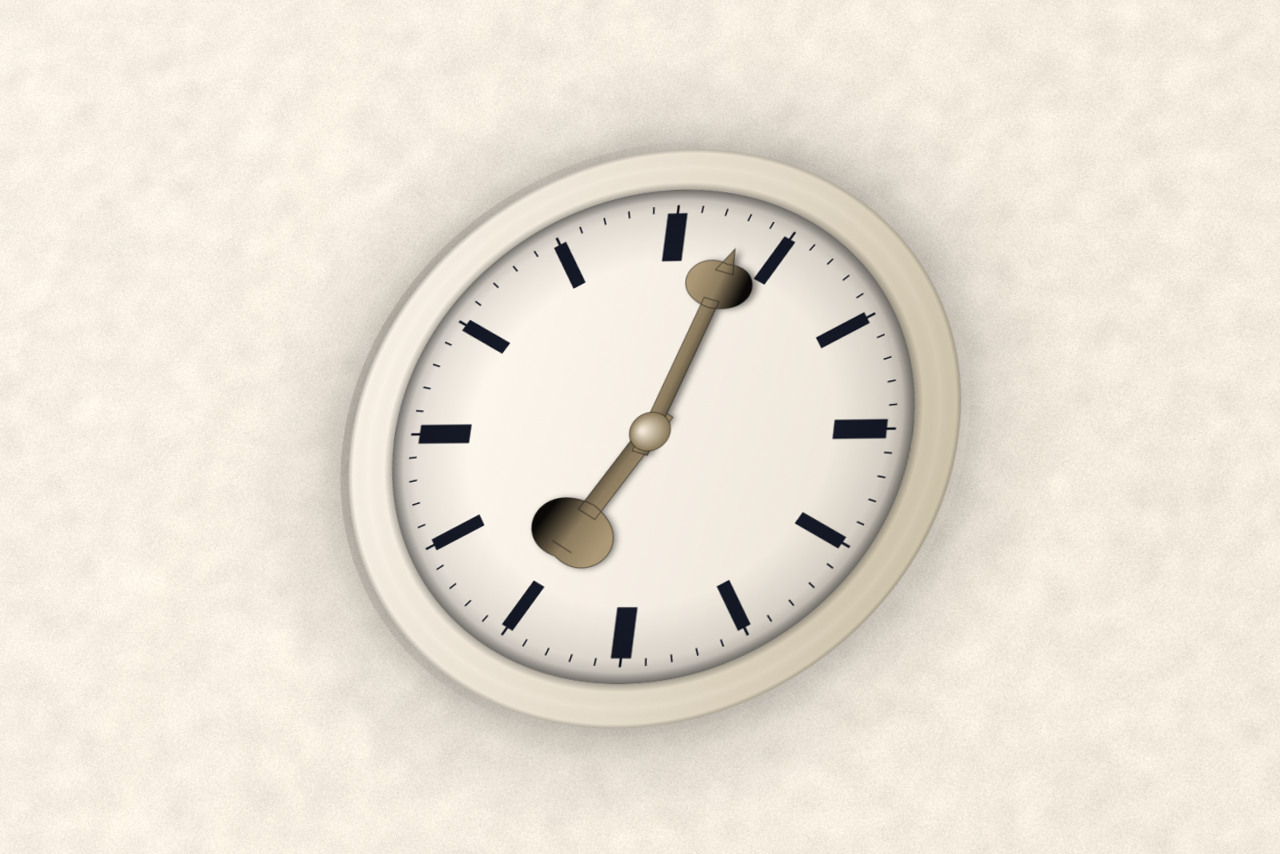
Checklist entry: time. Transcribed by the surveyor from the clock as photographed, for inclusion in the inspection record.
7:03
